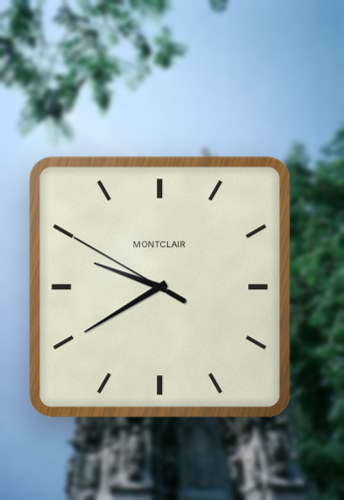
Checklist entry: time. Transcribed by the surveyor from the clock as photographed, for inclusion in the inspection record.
9:39:50
